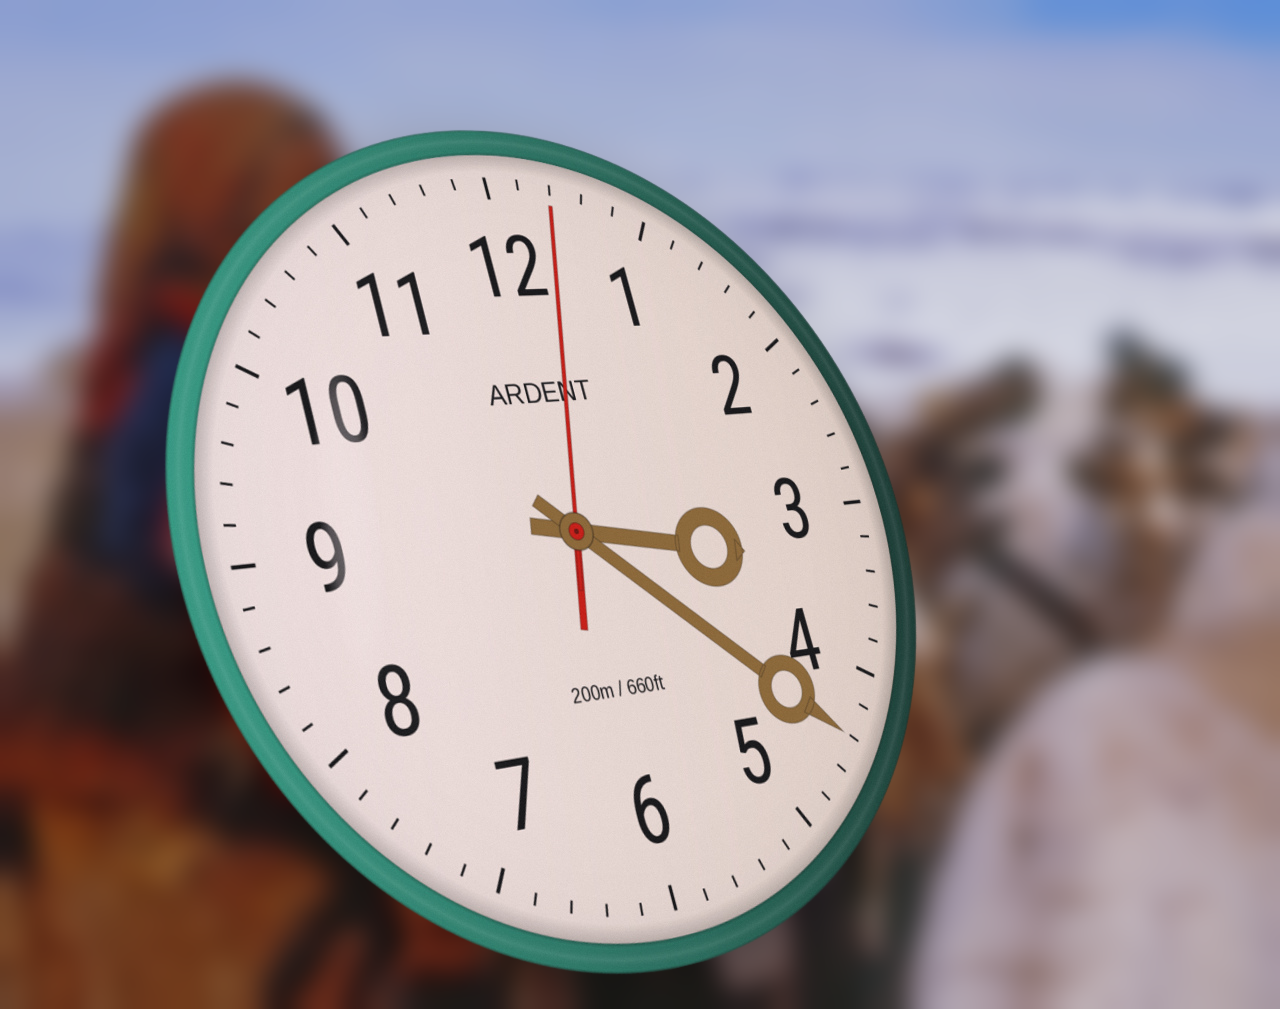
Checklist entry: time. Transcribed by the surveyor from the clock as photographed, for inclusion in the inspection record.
3:22:02
